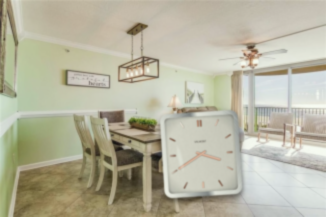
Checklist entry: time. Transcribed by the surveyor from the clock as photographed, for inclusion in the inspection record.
3:40
